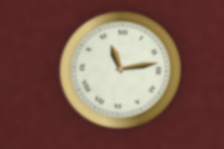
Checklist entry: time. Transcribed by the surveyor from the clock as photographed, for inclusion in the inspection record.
11:13
